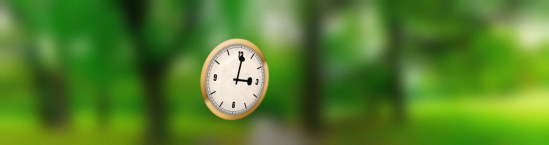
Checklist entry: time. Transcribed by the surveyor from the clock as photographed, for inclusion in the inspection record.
3:01
